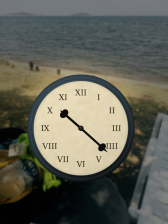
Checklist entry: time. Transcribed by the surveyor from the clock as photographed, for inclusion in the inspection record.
10:22
